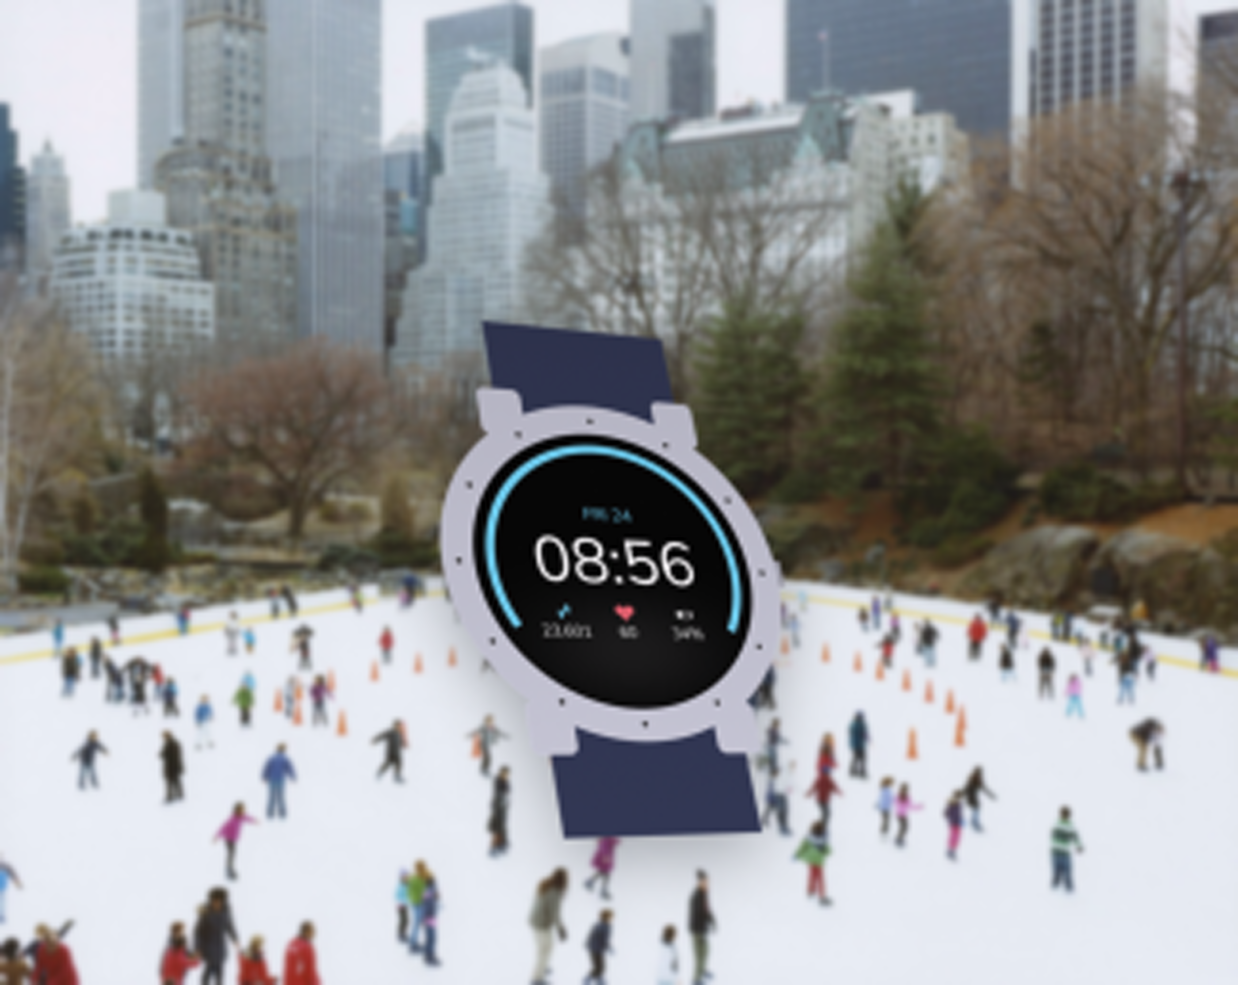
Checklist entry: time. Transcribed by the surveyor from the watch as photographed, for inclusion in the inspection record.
8:56
